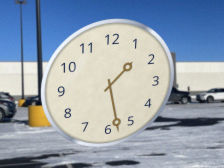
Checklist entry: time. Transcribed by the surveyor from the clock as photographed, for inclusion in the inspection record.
1:28
